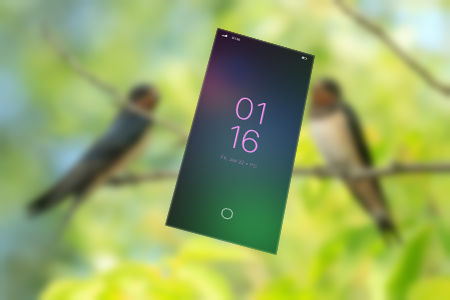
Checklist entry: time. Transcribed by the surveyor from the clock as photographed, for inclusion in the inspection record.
1:16
